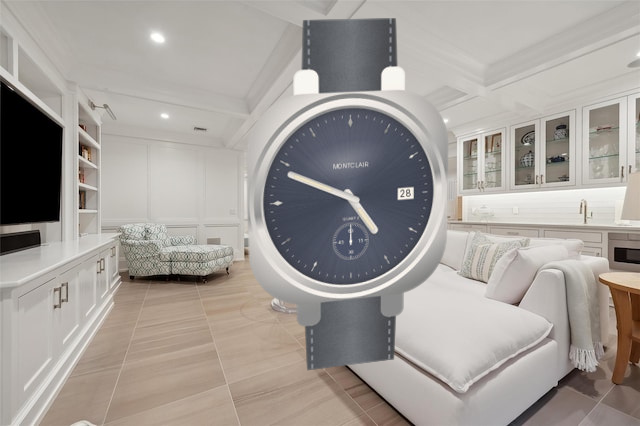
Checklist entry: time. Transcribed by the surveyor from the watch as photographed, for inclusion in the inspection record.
4:49
